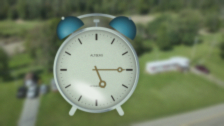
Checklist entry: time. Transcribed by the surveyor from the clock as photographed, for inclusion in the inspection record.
5:15
